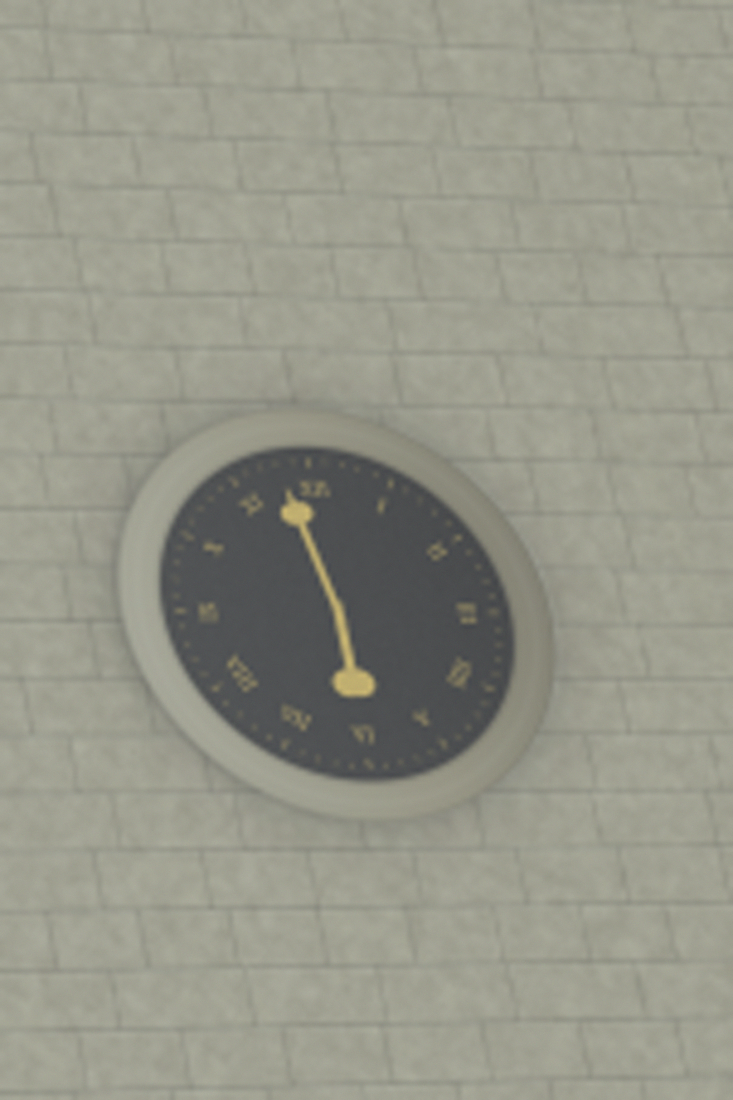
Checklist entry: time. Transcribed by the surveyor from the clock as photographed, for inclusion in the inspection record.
5:58
